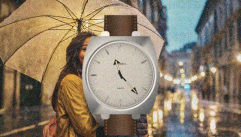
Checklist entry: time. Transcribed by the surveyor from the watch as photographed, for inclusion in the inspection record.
11:23
